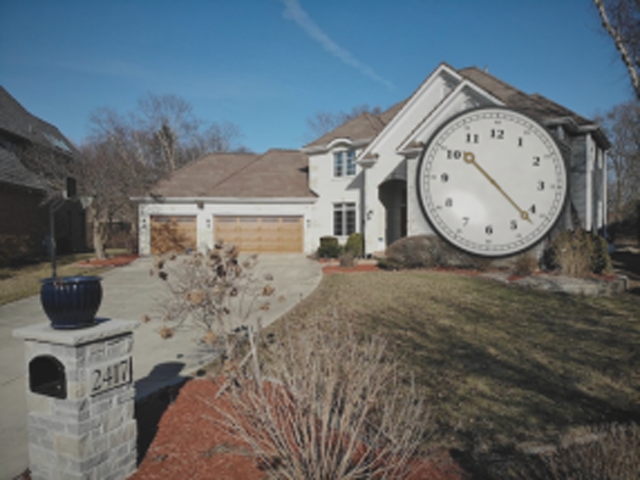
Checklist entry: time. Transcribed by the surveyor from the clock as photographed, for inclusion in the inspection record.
10:22
